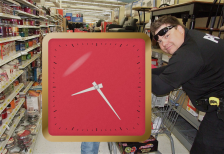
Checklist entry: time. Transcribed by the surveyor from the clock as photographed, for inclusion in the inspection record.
8:24
